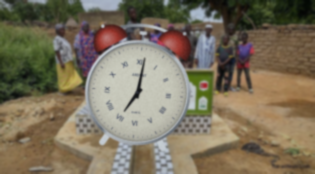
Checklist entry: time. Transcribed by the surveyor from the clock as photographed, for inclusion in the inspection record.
7:01
